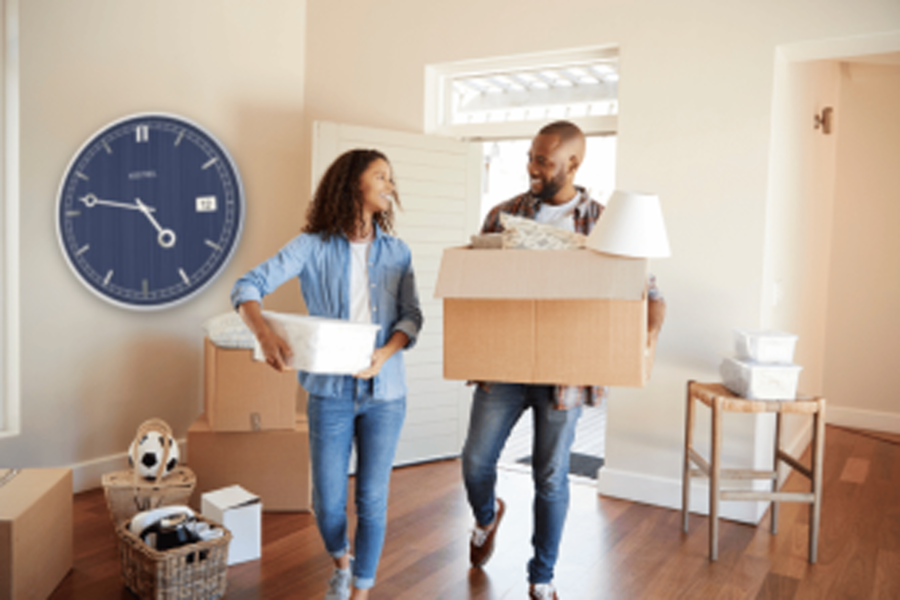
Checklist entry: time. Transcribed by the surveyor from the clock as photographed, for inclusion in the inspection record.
4:47
